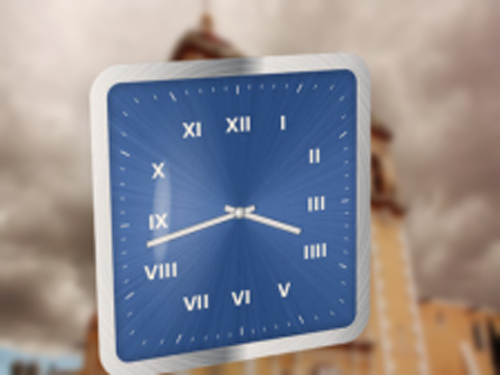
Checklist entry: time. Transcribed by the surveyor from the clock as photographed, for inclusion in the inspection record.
3:43
